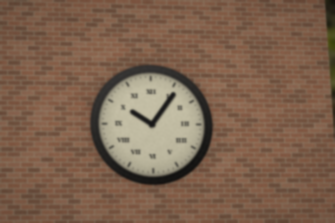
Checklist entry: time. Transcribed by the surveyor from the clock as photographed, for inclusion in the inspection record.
10:06
